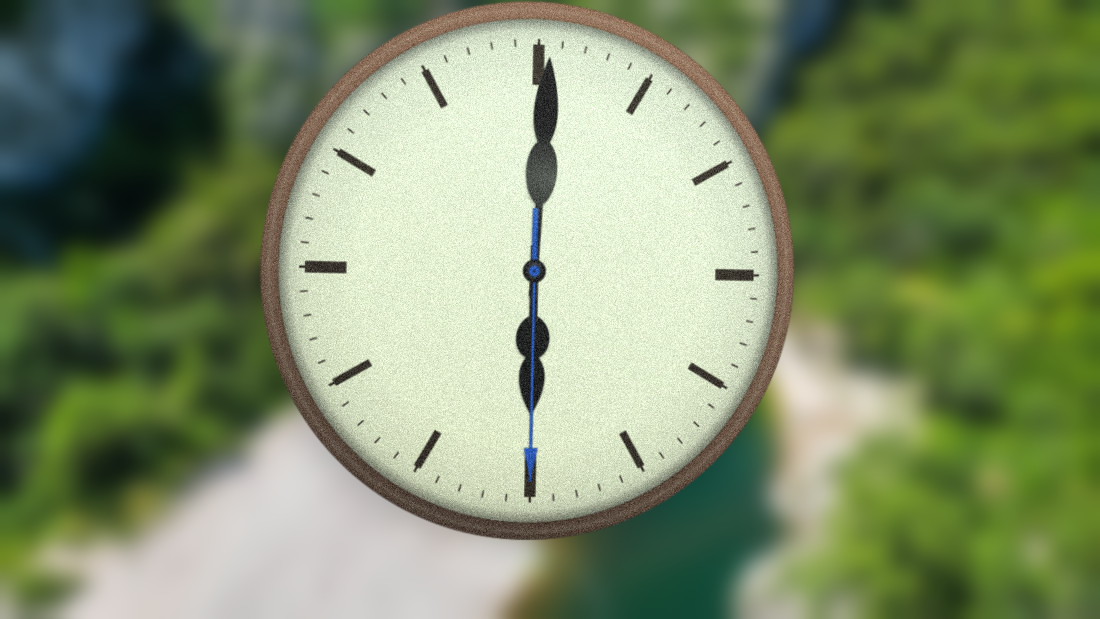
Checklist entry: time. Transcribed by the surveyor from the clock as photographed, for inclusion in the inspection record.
6:00:30
